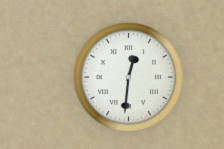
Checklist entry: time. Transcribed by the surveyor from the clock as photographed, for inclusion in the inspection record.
12:31
